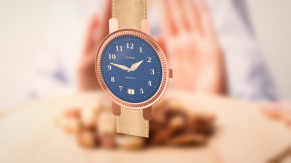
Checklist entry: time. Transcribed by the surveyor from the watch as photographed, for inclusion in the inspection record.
1:47
